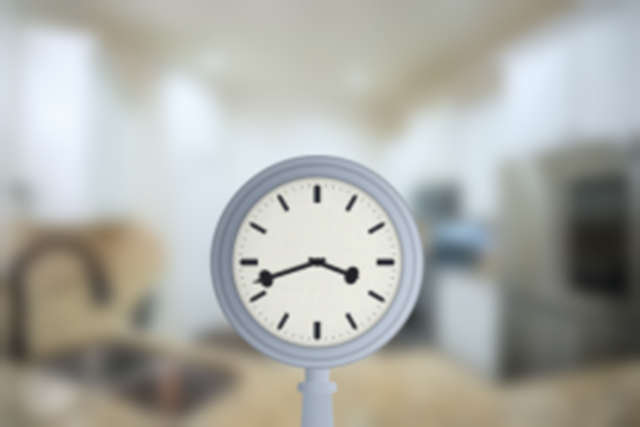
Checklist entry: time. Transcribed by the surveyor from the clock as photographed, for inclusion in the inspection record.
3:42
